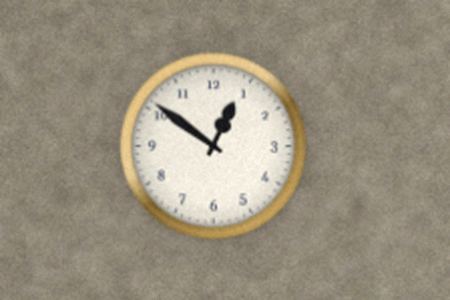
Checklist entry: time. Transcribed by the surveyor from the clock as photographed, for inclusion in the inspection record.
12:51
